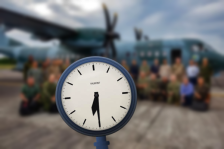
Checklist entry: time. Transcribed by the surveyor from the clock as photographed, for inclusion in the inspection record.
6:30
